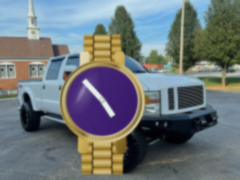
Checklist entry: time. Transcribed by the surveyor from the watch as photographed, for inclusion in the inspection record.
4:53
